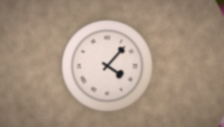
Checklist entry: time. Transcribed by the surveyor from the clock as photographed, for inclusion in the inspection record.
4:07
